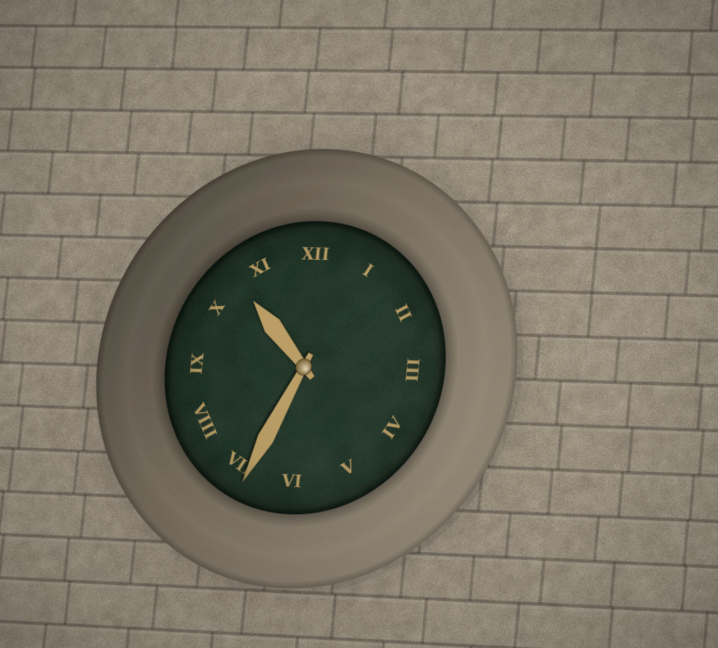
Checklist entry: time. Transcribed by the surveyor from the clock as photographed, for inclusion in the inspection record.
10:34
